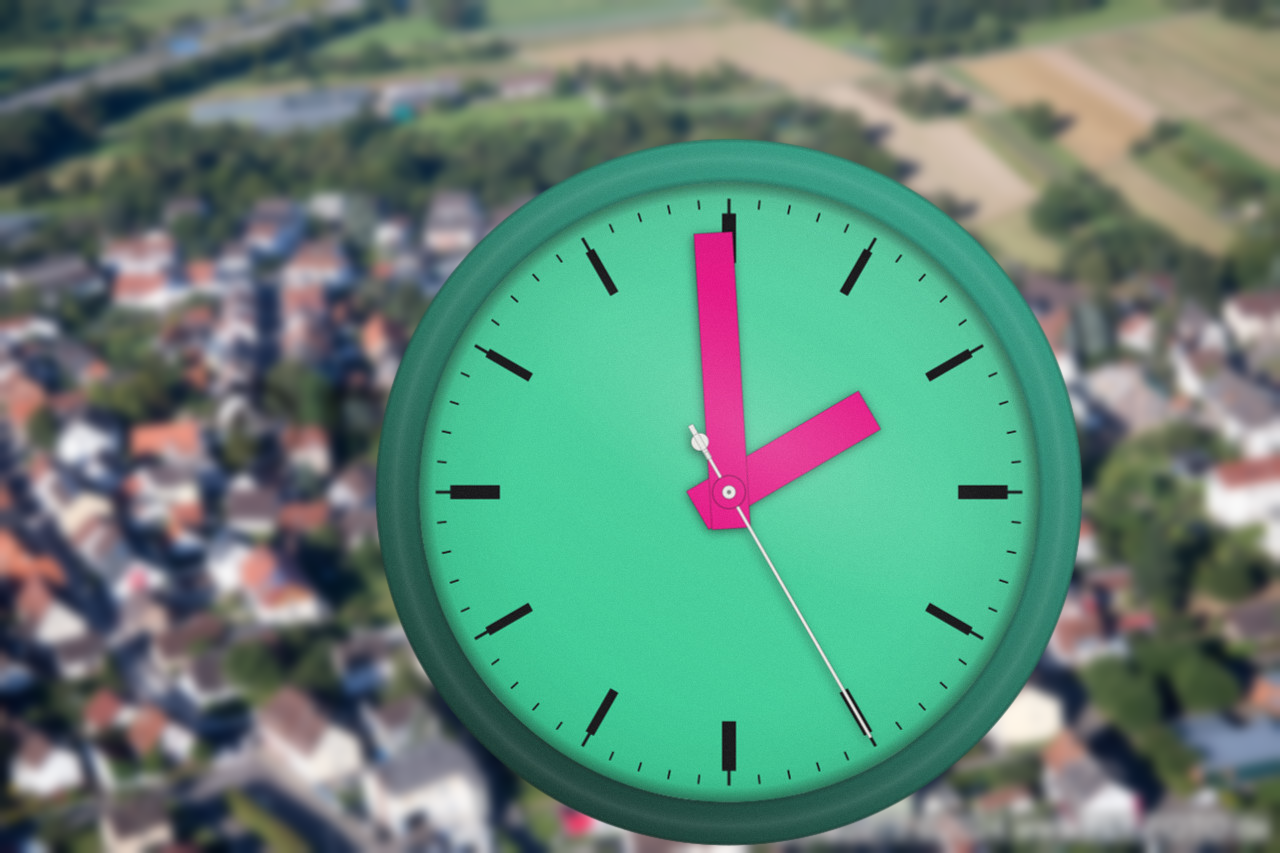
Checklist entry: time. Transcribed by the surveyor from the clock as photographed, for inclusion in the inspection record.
1:59:25
